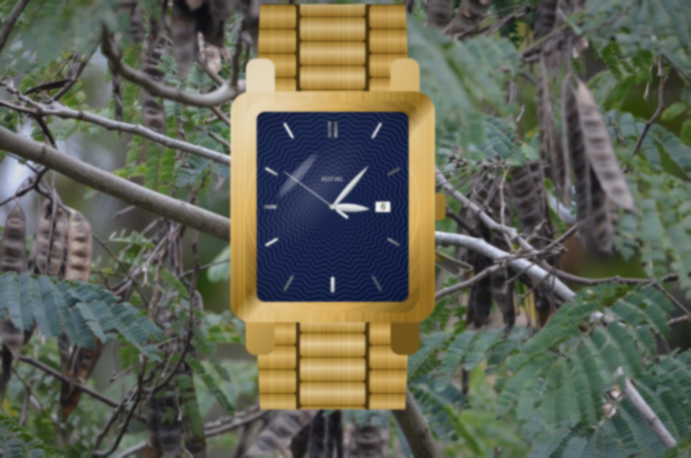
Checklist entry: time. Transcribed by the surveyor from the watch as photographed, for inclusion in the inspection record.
3:06:51
